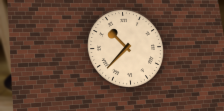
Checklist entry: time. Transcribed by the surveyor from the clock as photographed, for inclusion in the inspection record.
10:38
